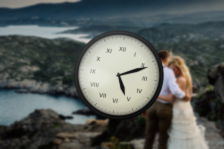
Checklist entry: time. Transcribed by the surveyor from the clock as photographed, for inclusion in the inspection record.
5:11
